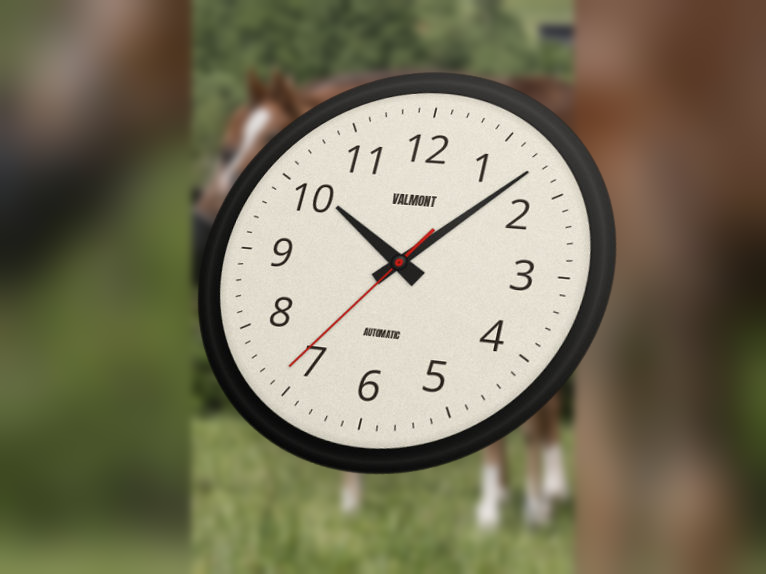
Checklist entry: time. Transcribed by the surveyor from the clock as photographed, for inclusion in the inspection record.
10:07:36
